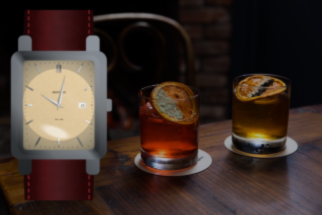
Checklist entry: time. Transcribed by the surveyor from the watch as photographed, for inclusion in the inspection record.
10:02
